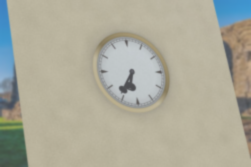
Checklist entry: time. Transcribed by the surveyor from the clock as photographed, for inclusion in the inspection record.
6:36
